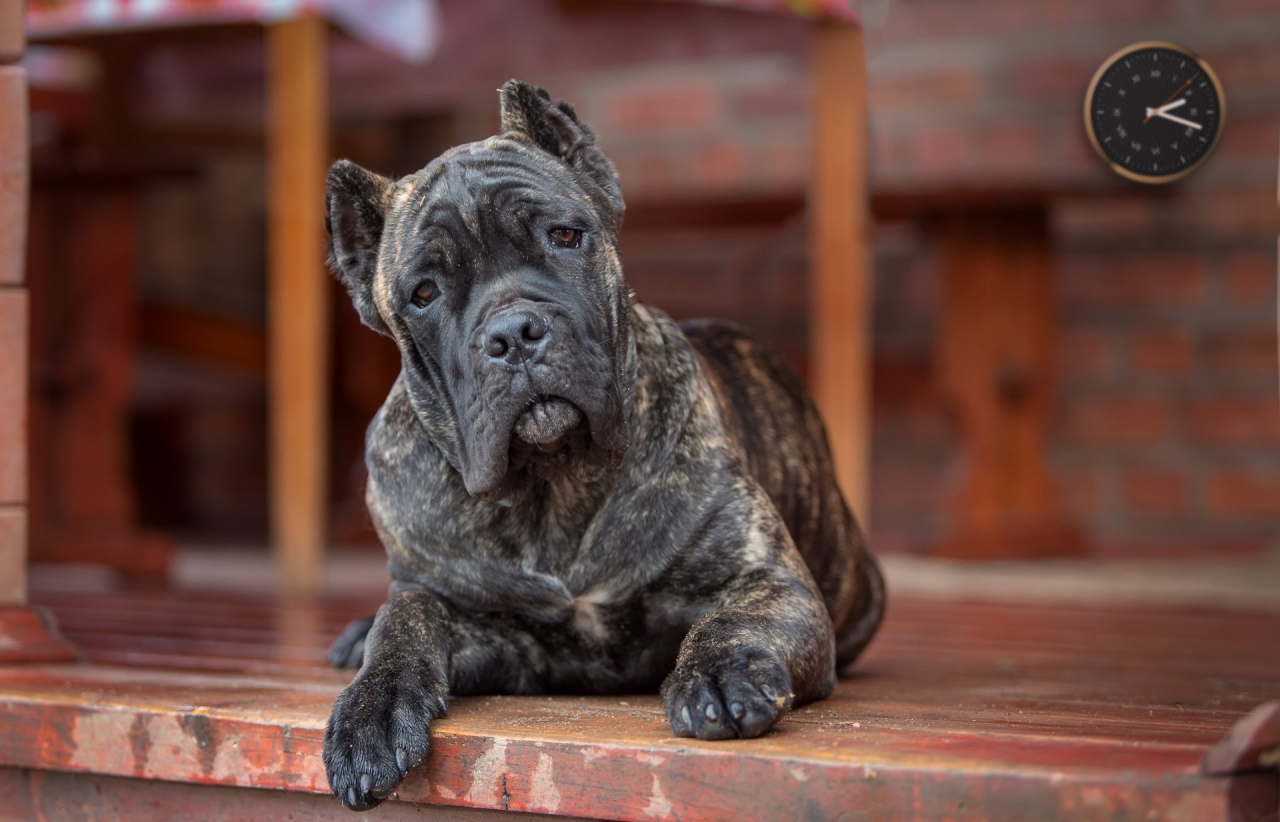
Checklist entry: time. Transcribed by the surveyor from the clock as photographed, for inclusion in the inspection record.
2:18:08
